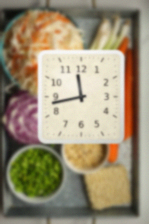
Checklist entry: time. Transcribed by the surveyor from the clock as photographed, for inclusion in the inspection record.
11:43
